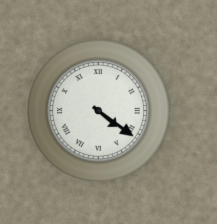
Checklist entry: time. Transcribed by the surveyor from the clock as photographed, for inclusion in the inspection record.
4:21
